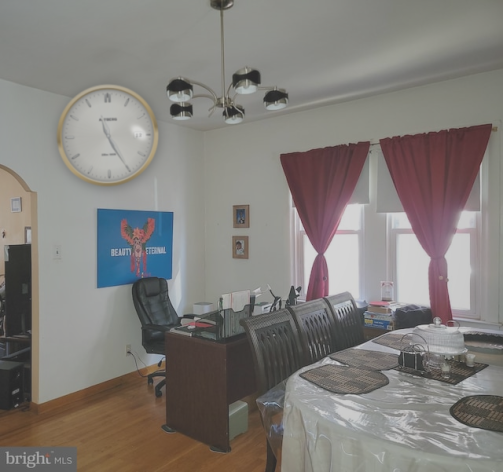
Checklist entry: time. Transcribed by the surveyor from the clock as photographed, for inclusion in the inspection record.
11:25
